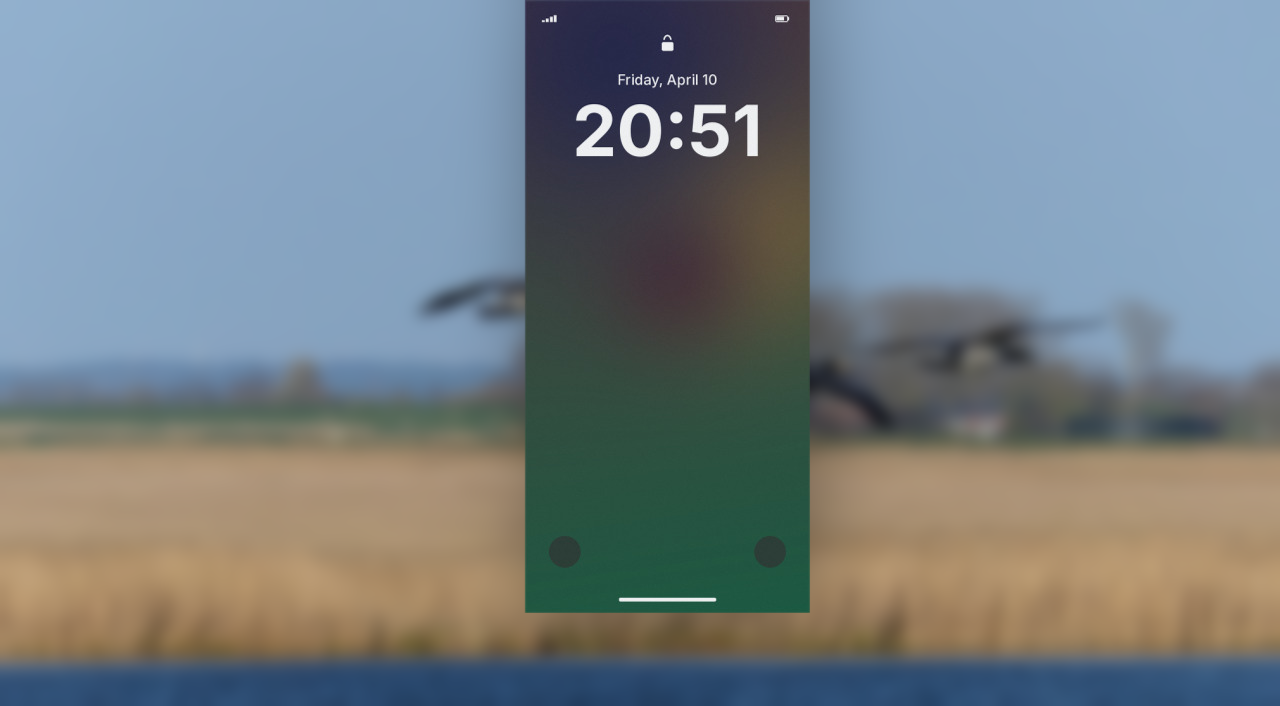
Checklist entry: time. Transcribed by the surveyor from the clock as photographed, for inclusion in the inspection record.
20:51
